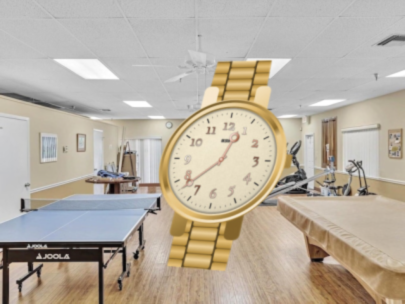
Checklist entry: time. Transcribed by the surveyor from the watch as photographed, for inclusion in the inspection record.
12:38
